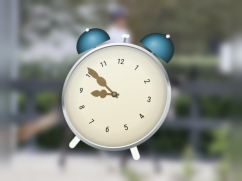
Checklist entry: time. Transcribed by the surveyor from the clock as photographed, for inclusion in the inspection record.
8:51
